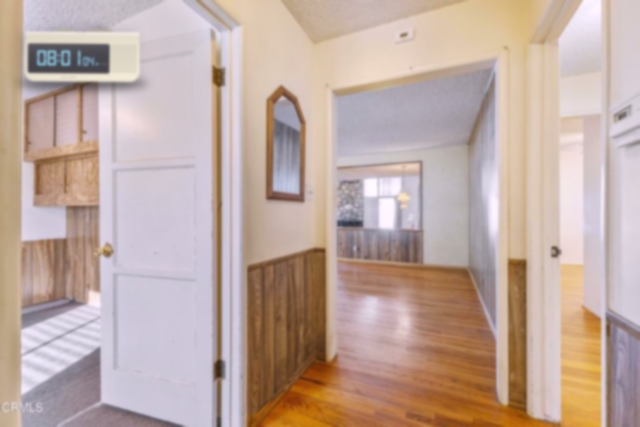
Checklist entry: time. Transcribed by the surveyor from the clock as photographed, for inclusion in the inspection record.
8:01
